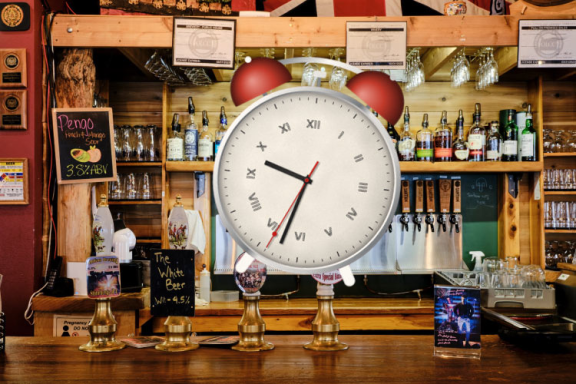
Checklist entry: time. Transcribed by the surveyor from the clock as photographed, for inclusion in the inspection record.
9:32:34
